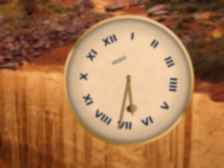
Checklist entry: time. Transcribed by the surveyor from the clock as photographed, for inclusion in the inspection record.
6:36
